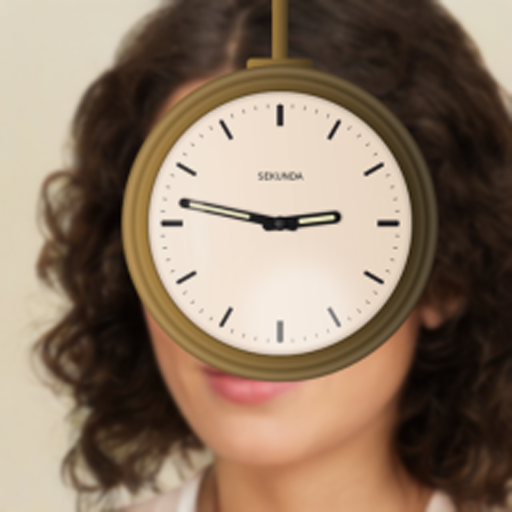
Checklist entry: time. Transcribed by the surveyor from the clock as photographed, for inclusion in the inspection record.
2:47
